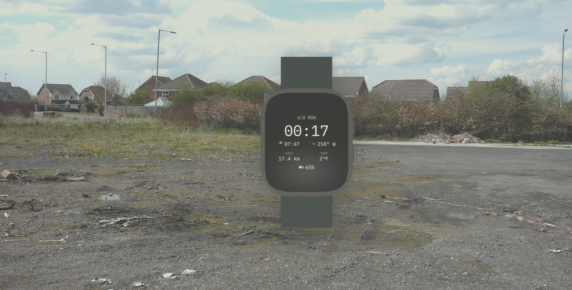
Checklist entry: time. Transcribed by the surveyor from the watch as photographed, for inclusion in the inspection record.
0:17
